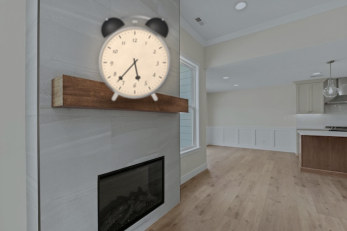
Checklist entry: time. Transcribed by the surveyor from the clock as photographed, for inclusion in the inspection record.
5:37
